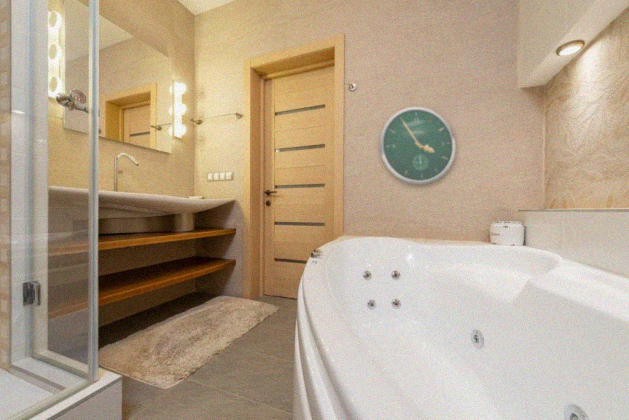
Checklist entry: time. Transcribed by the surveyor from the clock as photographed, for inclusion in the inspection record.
3:55
